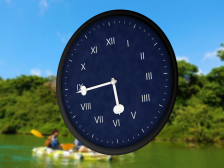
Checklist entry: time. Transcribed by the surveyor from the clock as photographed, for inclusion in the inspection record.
5:44
